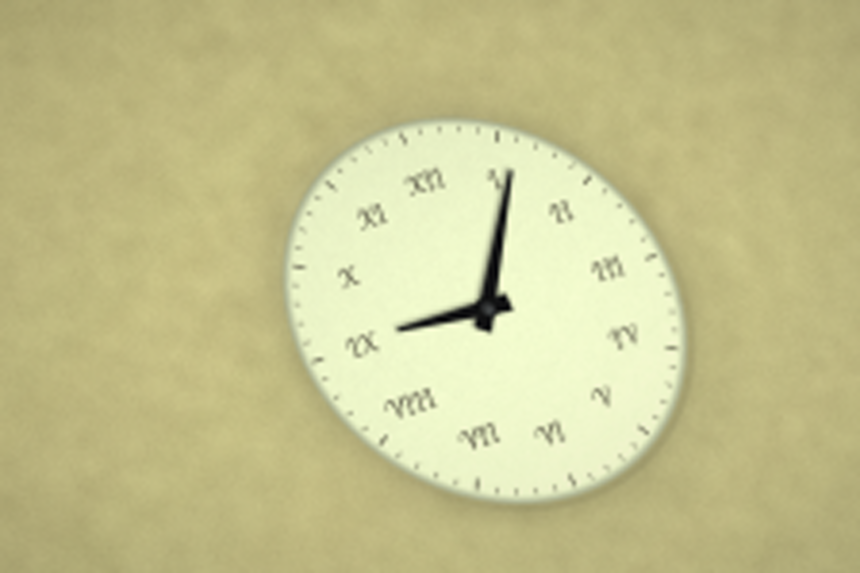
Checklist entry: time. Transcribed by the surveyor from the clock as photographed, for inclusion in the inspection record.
9:06
